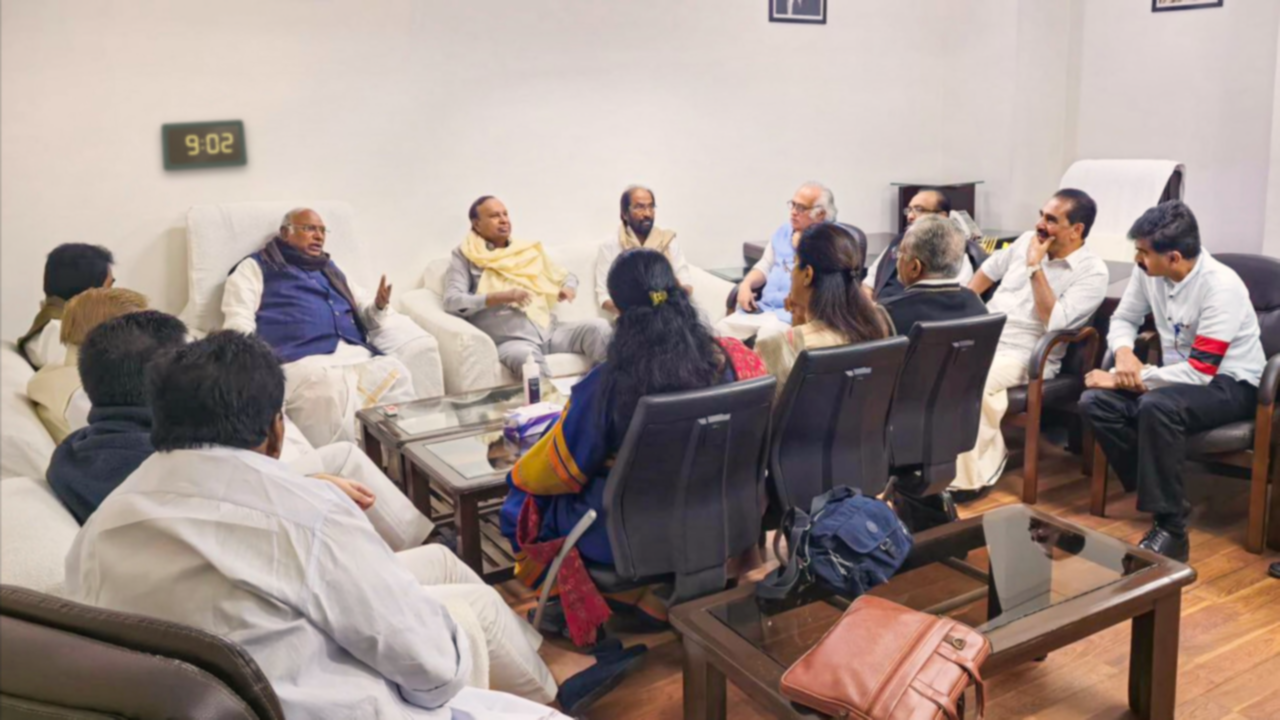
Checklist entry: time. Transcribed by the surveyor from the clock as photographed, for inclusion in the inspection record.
9:02
